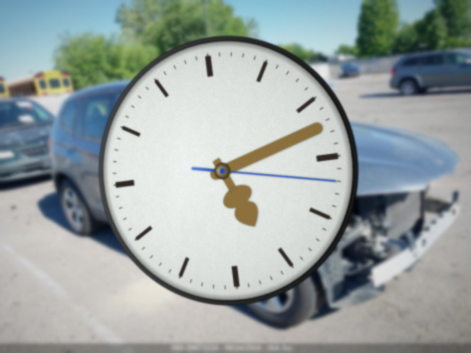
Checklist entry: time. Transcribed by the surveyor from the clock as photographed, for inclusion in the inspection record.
5:12:17
